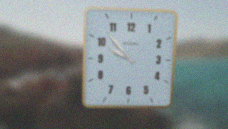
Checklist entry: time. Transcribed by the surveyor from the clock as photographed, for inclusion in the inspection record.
9:53
